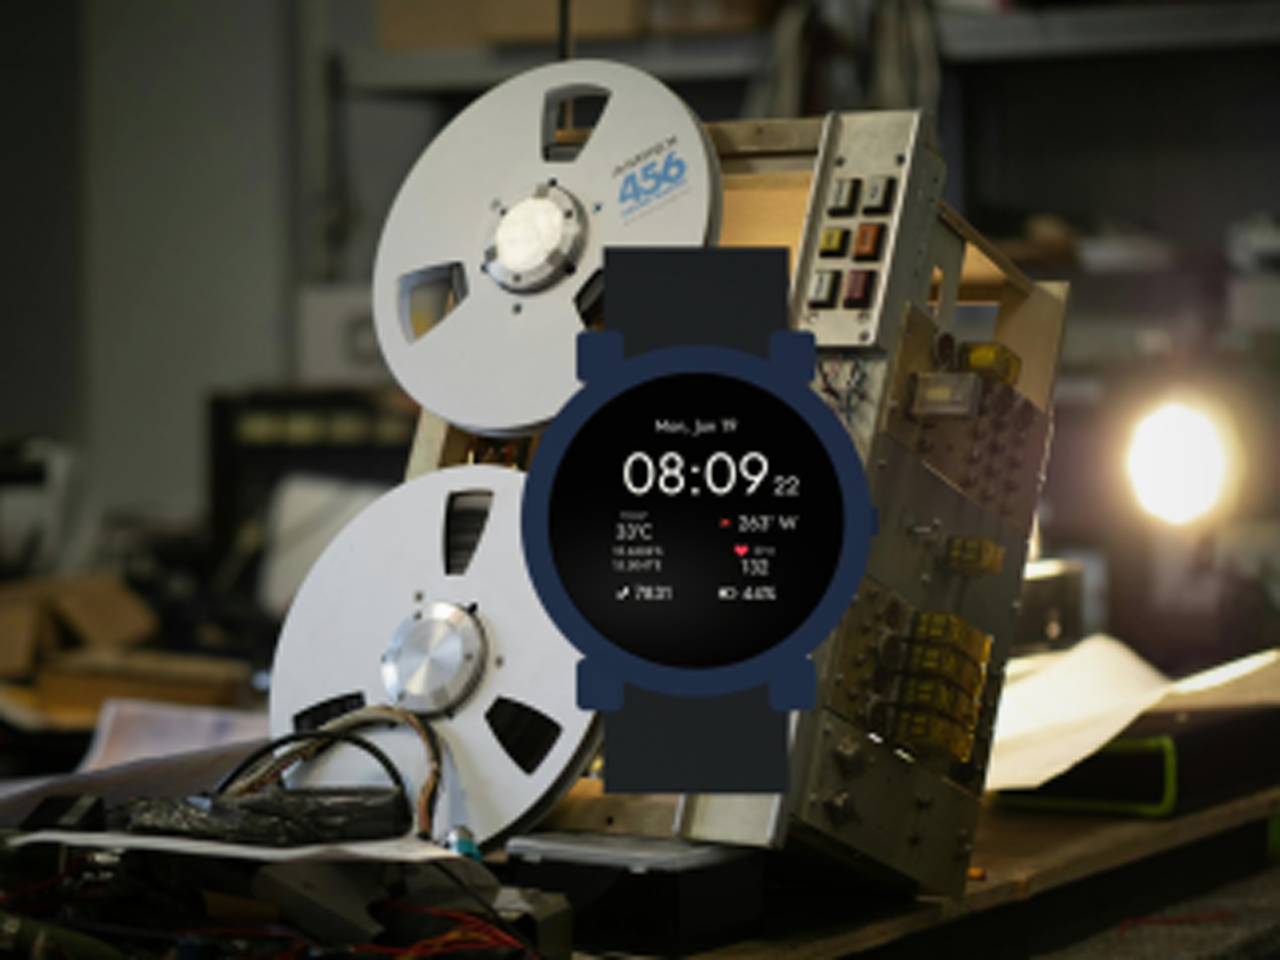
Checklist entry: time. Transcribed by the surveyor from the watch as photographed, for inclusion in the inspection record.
8:09
